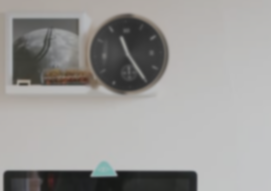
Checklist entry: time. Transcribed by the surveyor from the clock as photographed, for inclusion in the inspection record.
11:25
